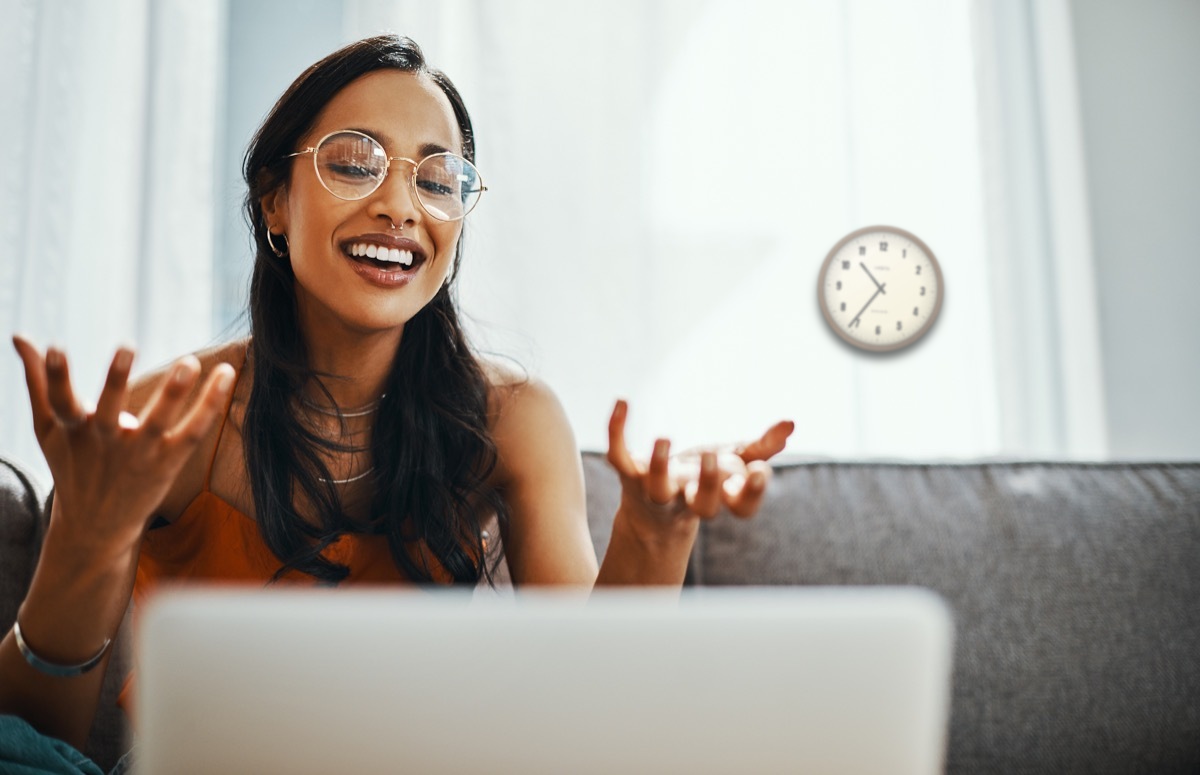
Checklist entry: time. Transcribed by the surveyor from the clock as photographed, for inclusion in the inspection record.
10:36
